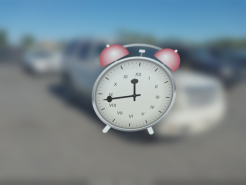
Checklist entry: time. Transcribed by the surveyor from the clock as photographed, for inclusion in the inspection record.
11:43
